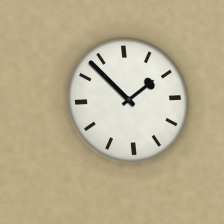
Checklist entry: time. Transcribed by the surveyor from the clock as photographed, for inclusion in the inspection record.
1:53
